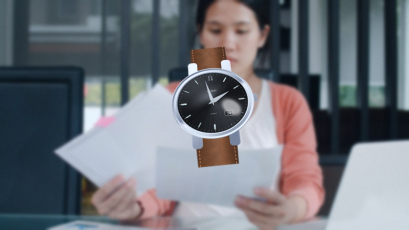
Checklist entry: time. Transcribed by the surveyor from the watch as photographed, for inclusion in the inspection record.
1:58
